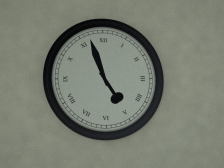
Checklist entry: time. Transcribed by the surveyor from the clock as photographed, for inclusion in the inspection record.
4:57
